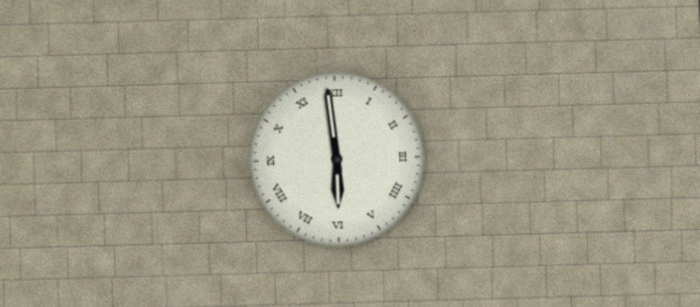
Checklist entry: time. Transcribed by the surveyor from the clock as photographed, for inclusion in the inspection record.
5:59
